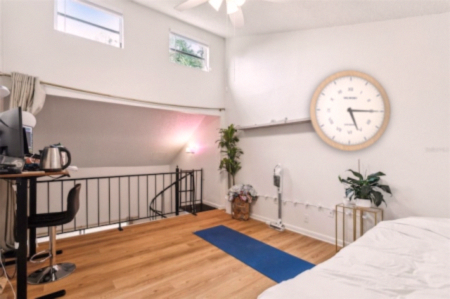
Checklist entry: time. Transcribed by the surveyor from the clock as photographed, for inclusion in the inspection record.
5:15
